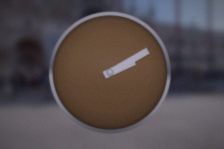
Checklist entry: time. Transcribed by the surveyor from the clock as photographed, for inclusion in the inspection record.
2:10
